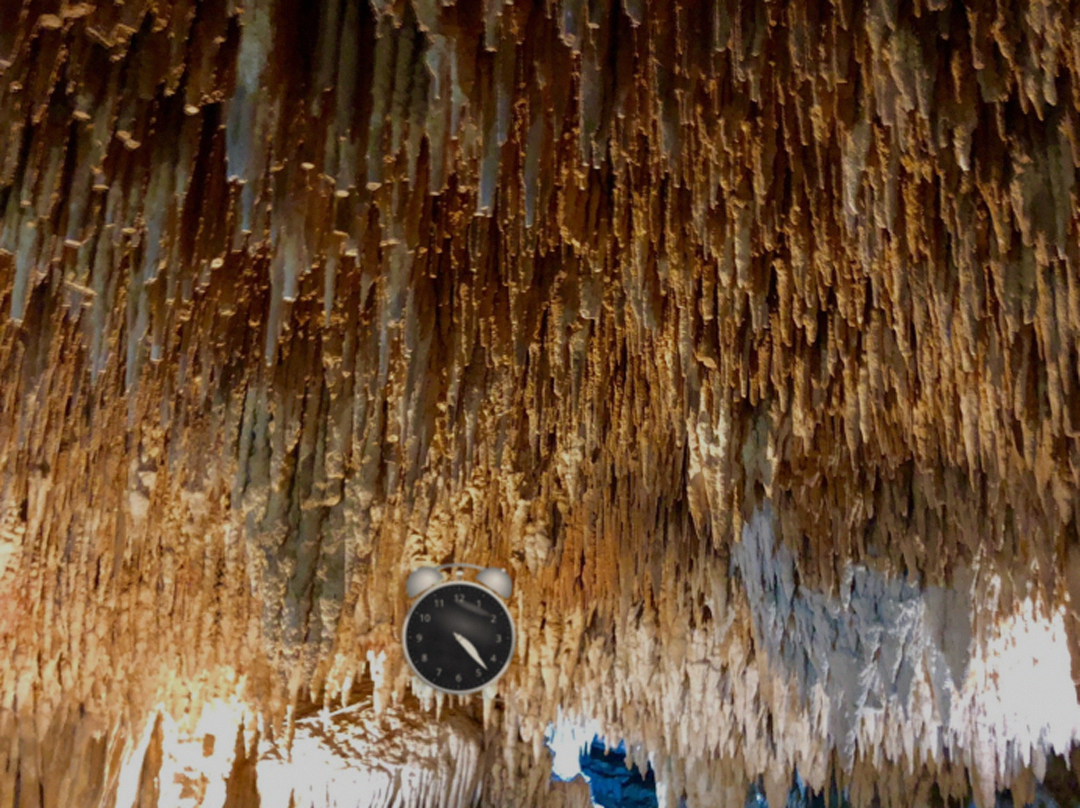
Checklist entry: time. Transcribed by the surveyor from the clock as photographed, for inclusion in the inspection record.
4:23
